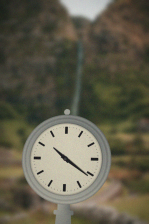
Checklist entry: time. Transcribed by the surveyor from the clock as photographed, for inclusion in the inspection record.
10:21
